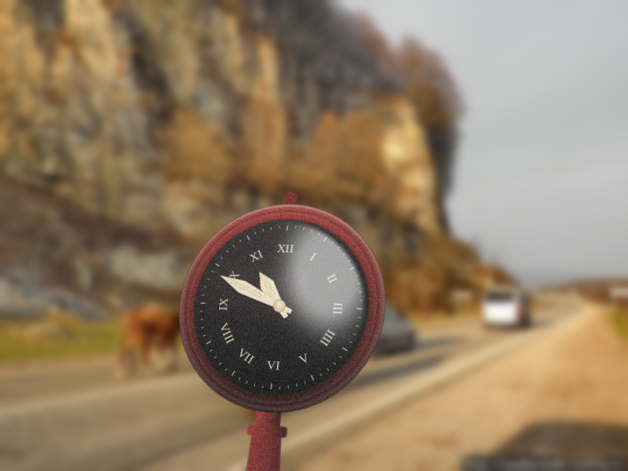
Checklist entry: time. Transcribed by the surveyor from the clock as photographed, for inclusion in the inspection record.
10:49
